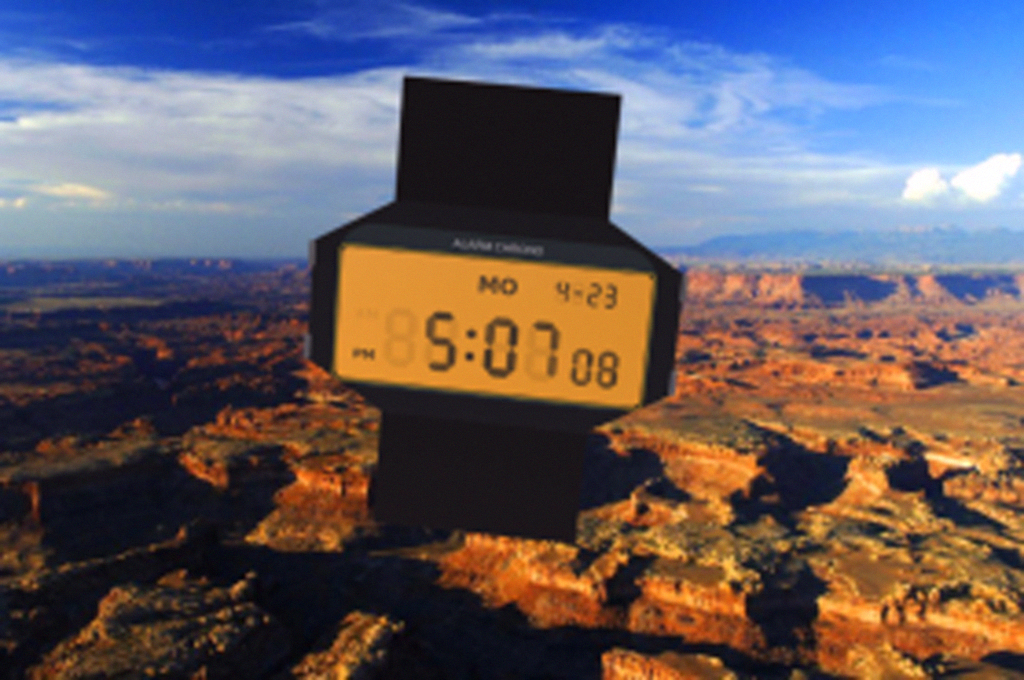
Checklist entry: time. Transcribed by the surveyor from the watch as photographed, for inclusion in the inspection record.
5:07:08
